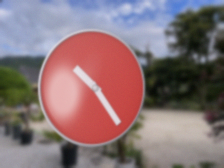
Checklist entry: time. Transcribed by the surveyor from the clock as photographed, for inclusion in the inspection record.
10:24
